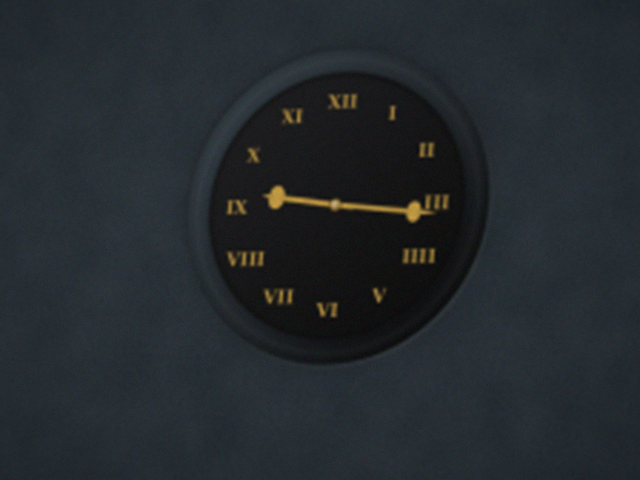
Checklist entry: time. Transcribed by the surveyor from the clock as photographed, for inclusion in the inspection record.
9:16
